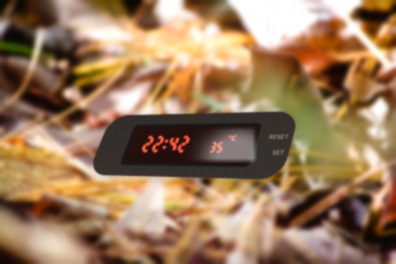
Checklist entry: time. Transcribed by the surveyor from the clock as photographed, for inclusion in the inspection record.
22:42
